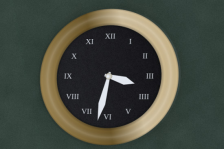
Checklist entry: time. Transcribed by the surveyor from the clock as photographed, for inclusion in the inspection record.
3:32
